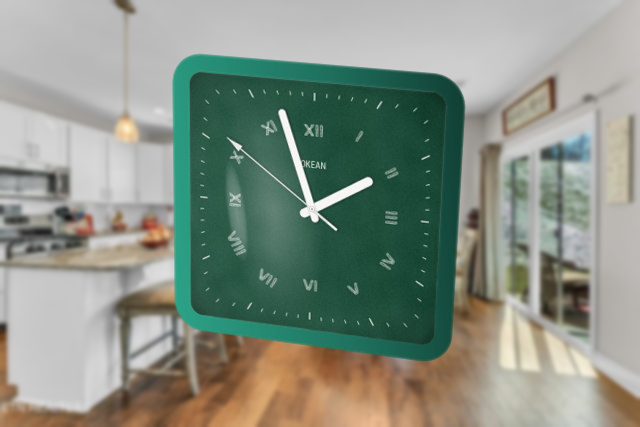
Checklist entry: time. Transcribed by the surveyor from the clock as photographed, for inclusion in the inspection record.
1:56:51
